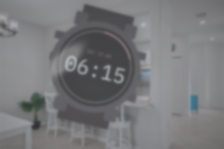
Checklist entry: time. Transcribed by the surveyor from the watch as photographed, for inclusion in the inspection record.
6:15
